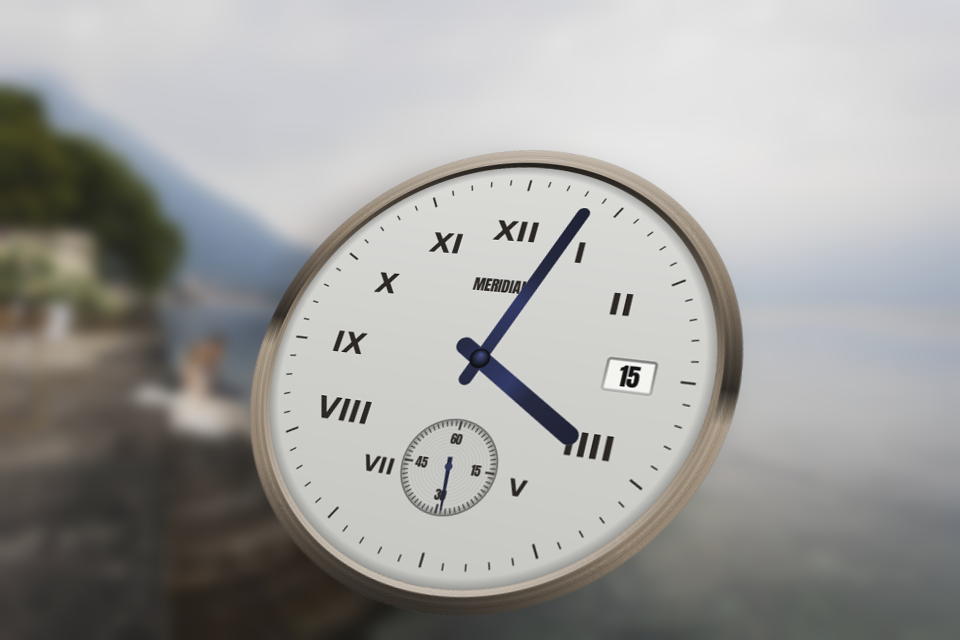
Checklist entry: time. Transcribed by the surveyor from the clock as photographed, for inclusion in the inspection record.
4:03:29
